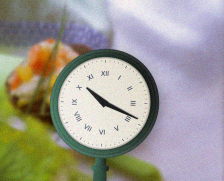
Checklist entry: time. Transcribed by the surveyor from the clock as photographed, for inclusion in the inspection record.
10:19
